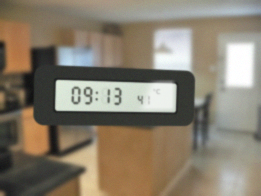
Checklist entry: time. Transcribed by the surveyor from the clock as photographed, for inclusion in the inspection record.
9:13
